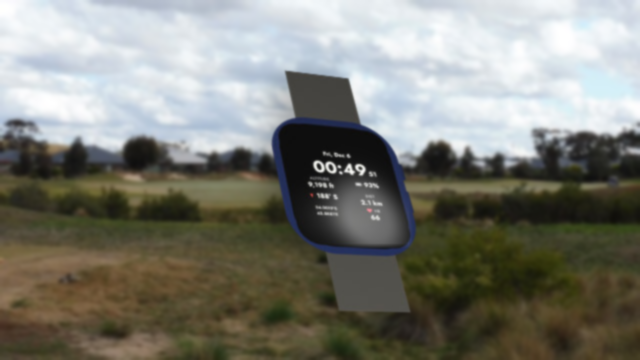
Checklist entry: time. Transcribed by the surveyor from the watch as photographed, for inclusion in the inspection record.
0:49
